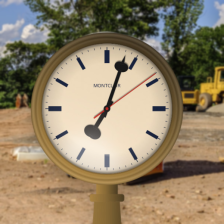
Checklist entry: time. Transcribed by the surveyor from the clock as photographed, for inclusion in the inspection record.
7:03:09
